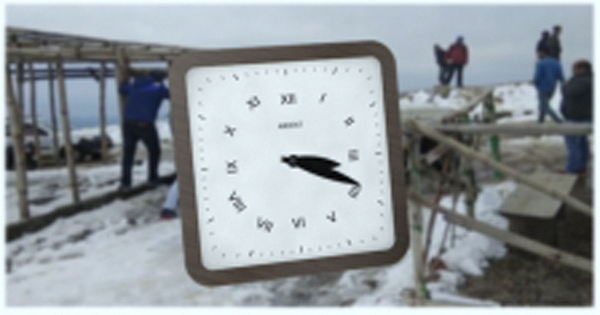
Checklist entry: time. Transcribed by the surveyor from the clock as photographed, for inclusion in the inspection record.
3:19
